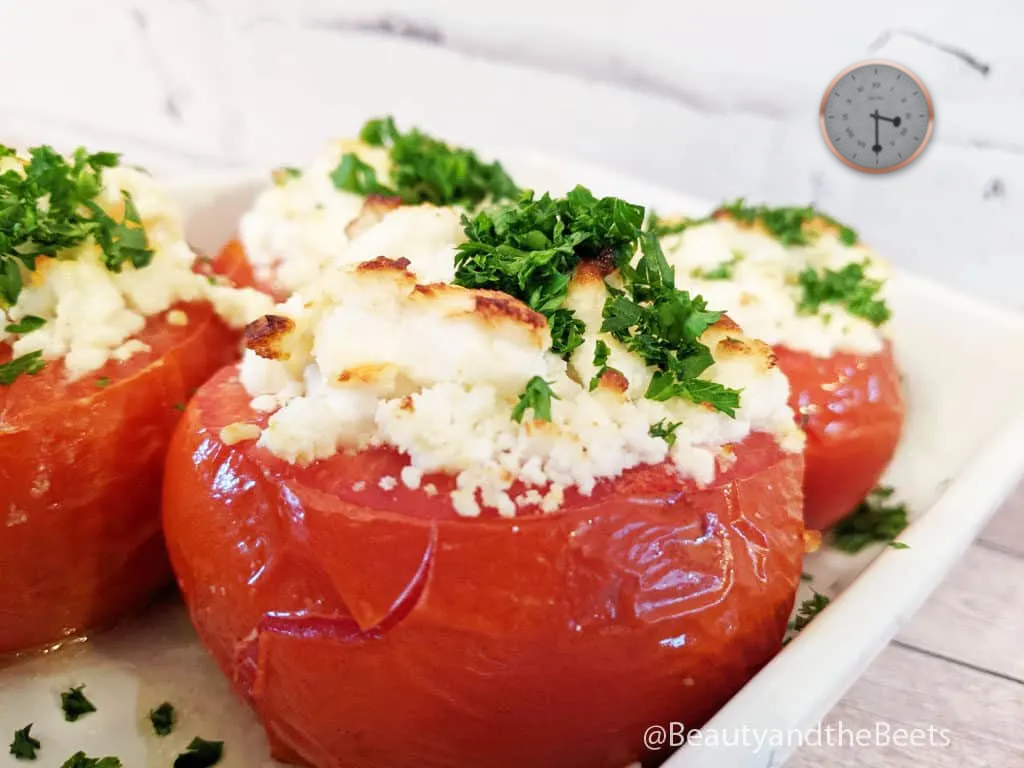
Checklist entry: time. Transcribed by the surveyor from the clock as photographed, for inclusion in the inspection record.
3:30
